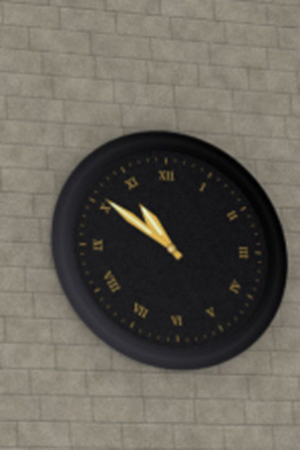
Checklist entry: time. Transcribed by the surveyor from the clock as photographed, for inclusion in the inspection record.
10:51
